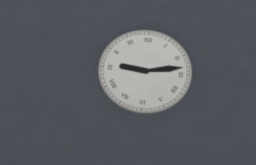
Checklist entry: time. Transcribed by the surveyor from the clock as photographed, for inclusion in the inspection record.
9:13
